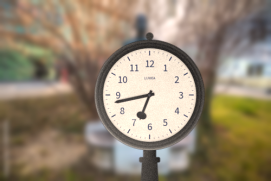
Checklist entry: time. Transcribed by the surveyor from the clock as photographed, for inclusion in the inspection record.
6:43
